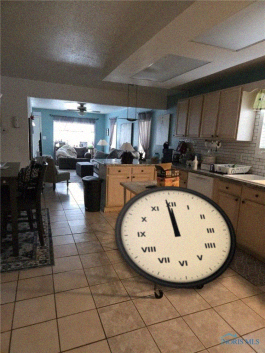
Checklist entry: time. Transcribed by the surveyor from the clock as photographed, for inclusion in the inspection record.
11:59
